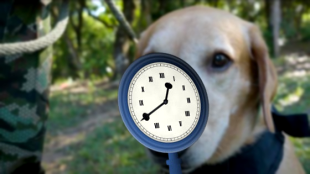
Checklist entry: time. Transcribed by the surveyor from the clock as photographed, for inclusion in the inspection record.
12:40
